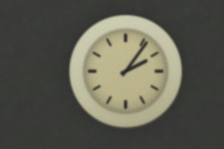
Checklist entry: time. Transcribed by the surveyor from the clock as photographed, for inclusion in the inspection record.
2:06
